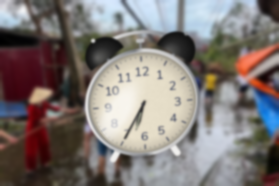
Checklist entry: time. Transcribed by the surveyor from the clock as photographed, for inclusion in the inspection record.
6:35
